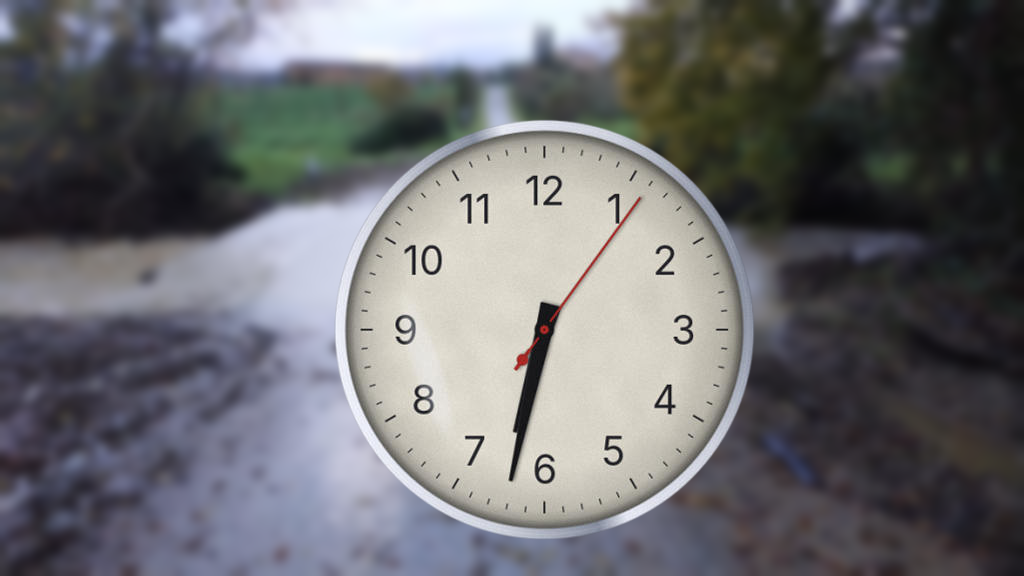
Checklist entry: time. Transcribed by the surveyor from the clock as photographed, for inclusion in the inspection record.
6:32:06
